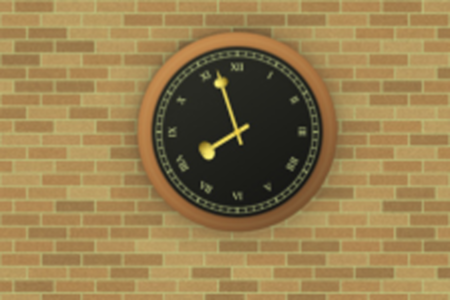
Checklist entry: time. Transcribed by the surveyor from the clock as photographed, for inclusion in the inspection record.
7:57
